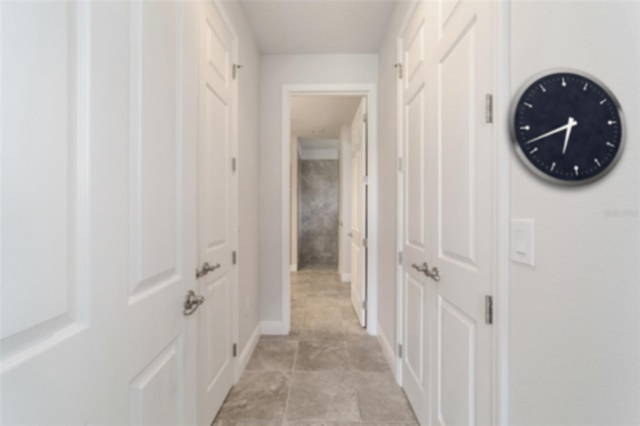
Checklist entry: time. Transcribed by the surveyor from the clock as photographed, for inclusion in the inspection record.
6:42
